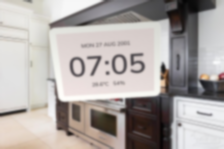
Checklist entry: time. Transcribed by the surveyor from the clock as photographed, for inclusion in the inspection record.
7:05
